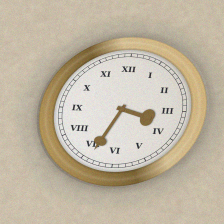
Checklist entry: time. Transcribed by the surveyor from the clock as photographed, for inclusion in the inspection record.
3:34
